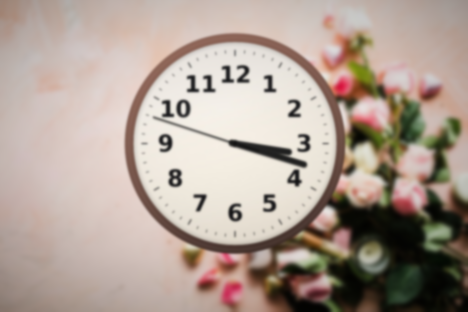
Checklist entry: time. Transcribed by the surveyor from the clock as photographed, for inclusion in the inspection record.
3:17:48
